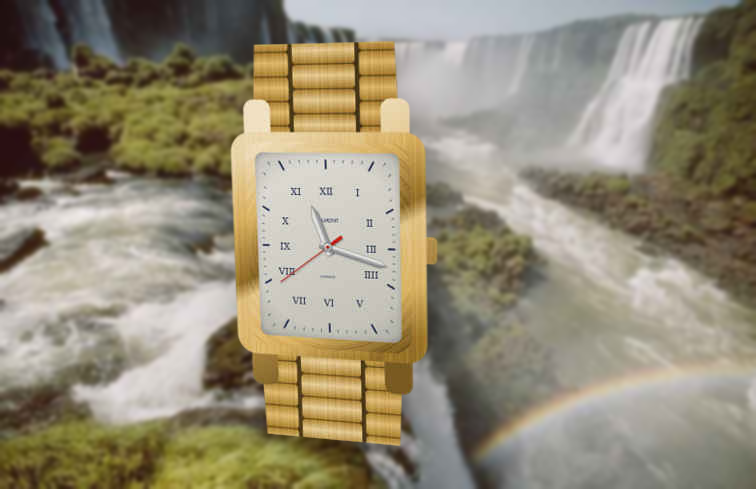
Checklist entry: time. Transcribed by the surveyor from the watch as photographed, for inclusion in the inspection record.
11:17:39
